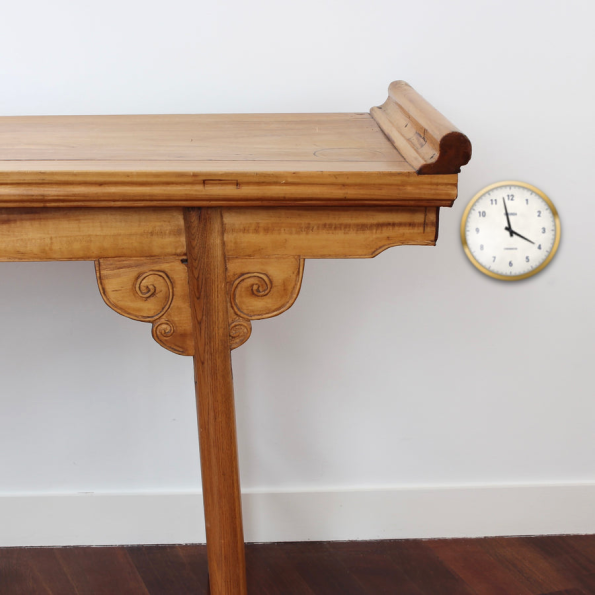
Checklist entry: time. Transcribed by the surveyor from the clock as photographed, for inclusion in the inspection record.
3:58
